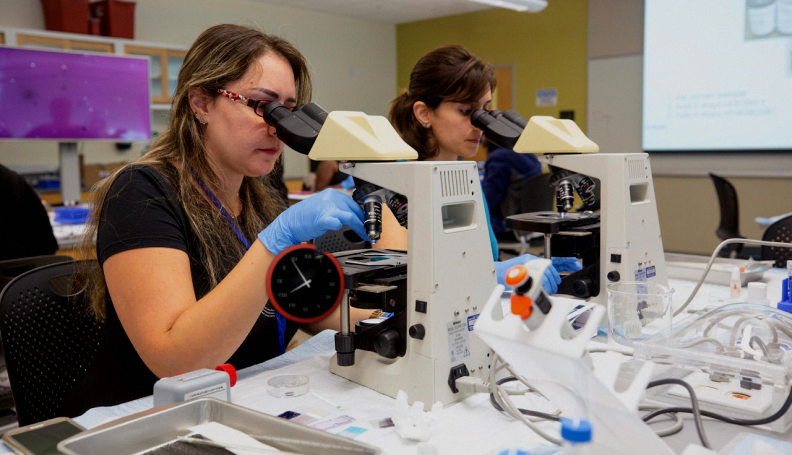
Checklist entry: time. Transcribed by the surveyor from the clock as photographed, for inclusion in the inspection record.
7:54
